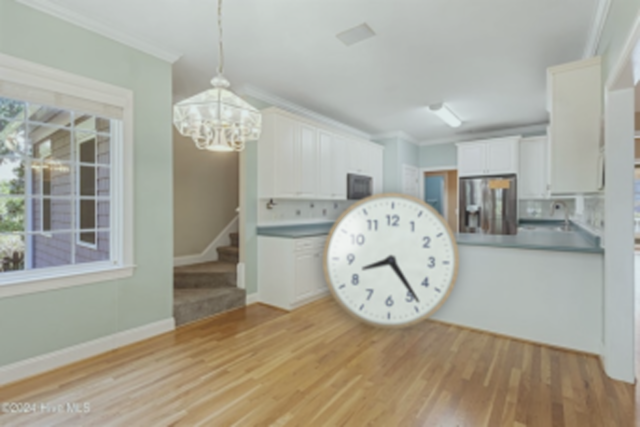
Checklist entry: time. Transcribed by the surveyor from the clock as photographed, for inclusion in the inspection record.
8:24
